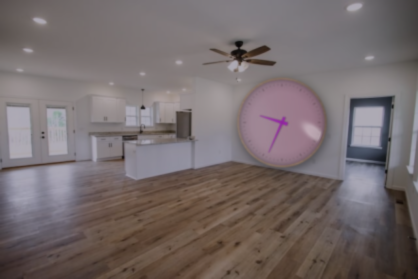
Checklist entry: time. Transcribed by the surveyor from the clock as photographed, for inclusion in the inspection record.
9:34
